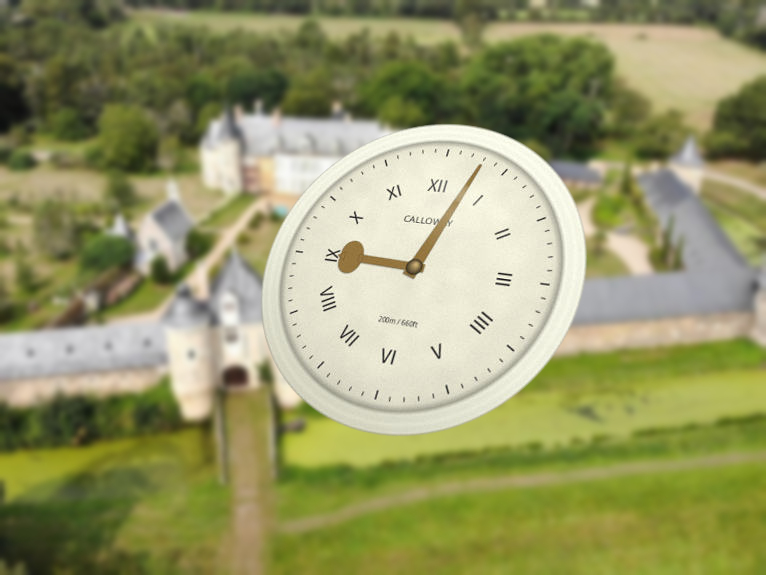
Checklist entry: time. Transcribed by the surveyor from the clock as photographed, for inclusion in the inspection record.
9:03
